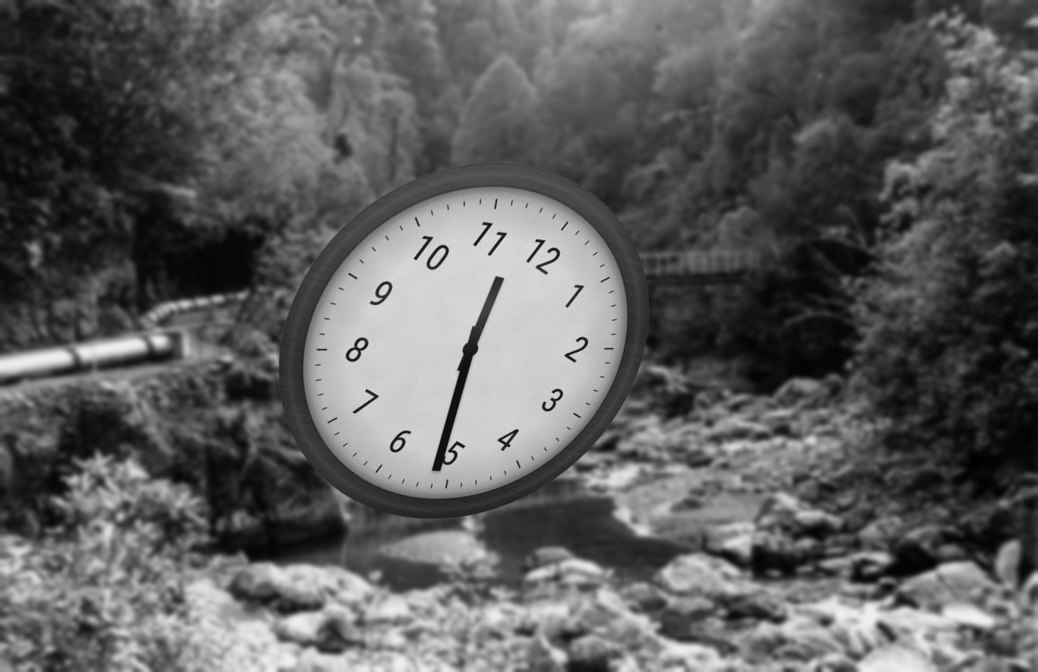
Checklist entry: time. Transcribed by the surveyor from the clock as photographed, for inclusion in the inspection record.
11:26
